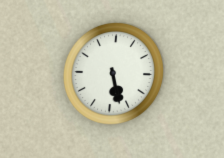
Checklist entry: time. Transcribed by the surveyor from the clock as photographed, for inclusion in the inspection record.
5:27
